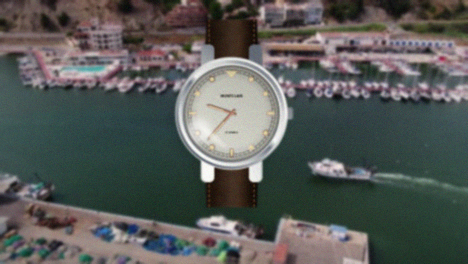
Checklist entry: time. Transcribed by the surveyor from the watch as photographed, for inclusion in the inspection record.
9:37
